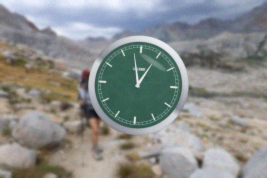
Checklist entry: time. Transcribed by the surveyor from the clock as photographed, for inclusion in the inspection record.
12:58
